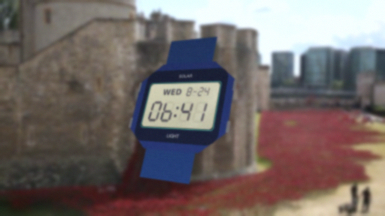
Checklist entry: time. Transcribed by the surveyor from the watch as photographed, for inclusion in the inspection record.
6:41
